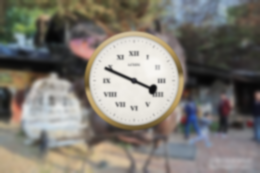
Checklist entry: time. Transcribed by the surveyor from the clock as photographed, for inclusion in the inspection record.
3:49
